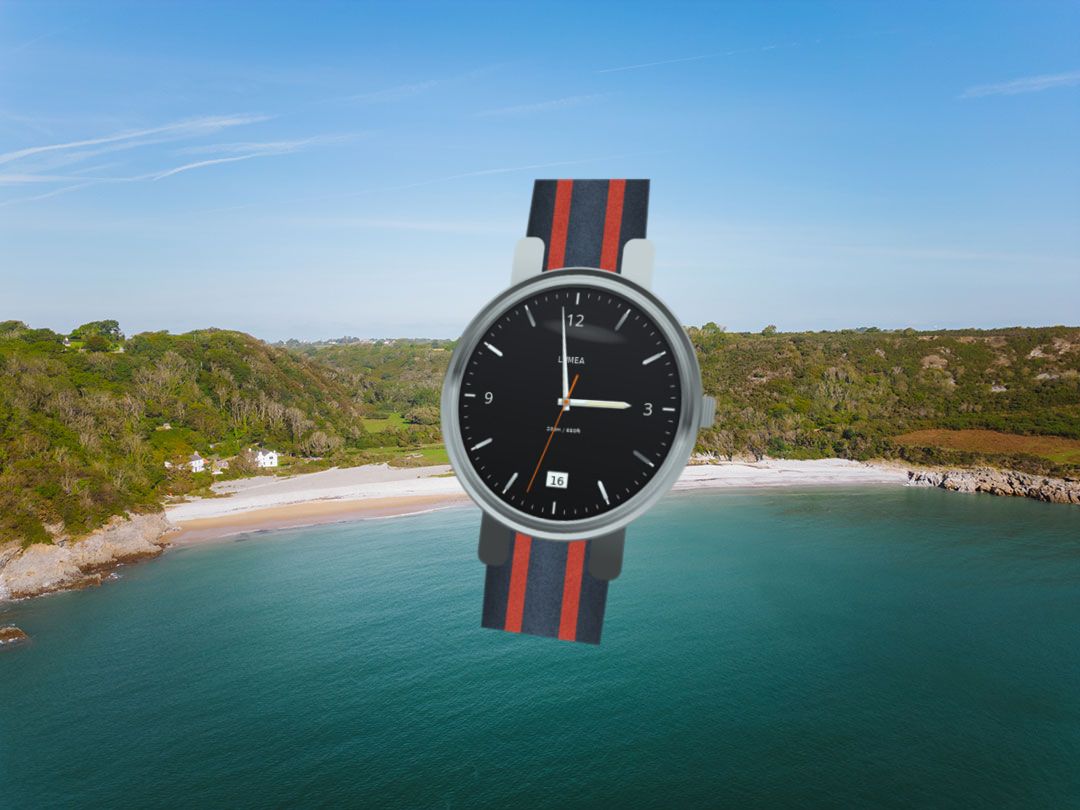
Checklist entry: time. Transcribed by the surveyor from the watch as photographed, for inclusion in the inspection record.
2:58:33
